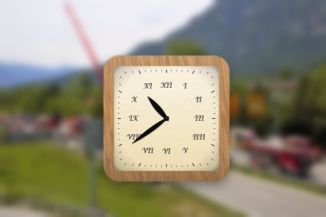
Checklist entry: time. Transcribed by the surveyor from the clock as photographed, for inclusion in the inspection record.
10:39
